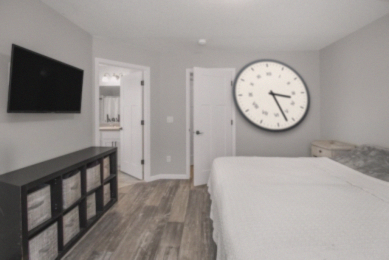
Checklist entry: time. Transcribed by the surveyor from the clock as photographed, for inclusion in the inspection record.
3:27
